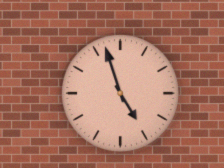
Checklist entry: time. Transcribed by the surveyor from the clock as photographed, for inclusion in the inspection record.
4:57
